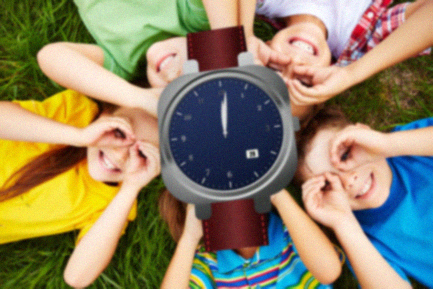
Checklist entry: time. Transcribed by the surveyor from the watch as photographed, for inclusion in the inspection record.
12:01
